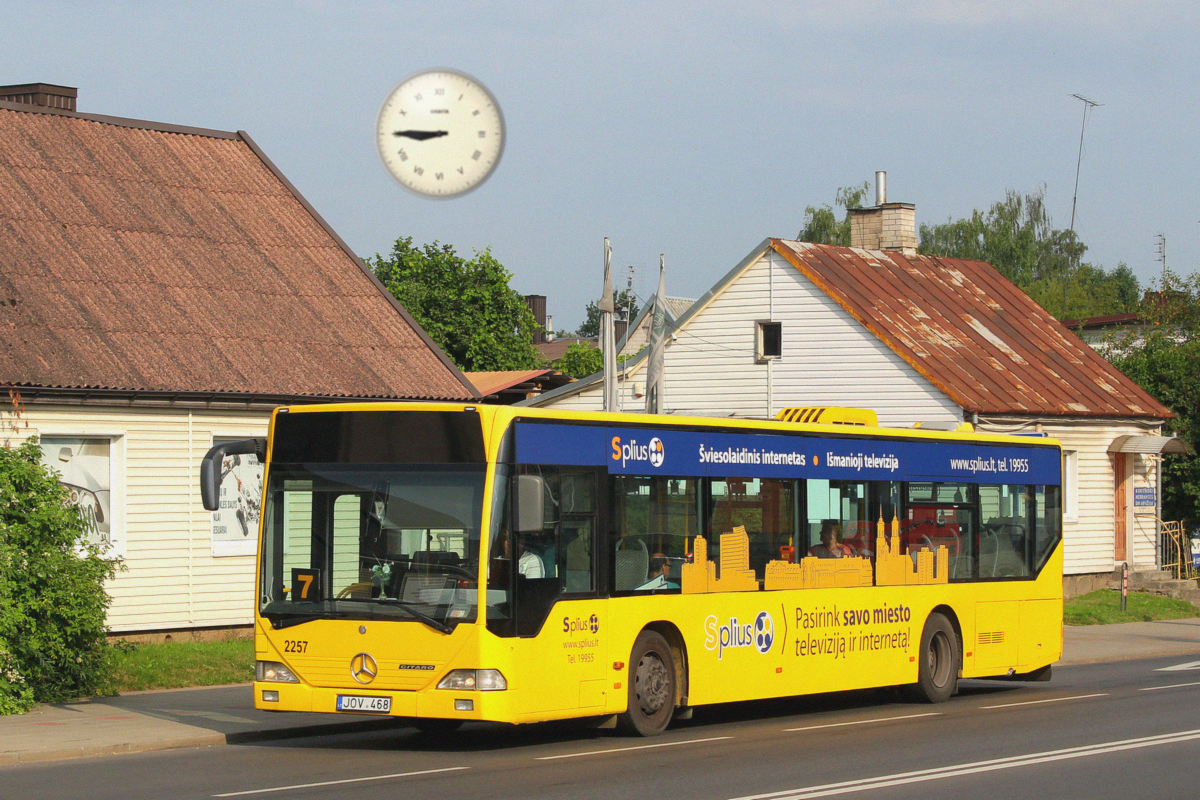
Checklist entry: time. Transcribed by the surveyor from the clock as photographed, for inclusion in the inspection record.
8:45
